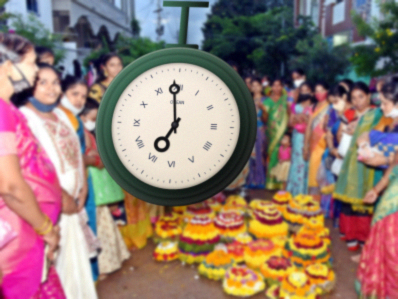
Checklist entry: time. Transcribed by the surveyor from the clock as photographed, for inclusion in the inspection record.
6:59
